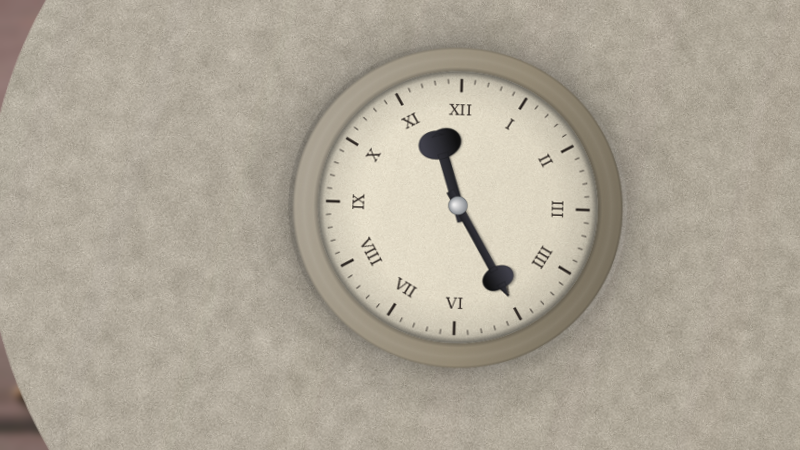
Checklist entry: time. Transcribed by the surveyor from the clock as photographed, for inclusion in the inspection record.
11:25
